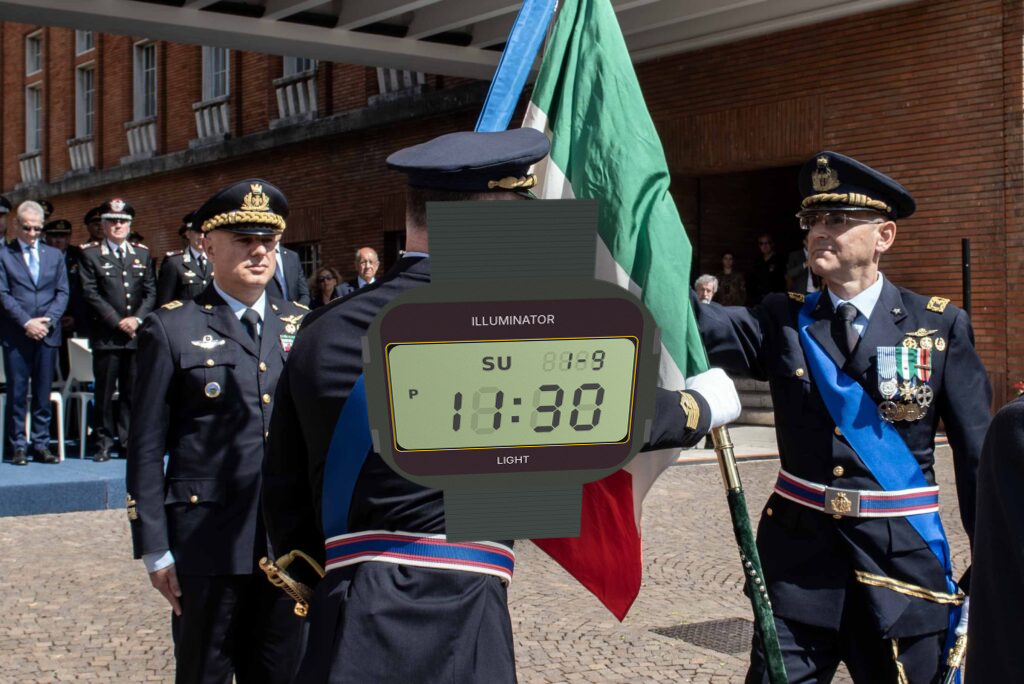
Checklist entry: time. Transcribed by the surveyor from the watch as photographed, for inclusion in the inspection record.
11:30
